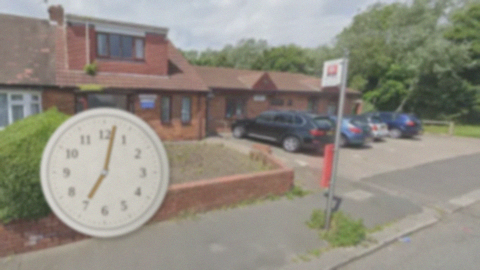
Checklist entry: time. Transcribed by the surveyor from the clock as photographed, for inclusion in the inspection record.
7:02
